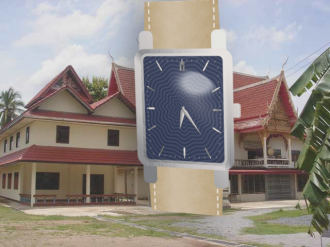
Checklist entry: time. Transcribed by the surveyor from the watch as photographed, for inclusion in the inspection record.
6:24
